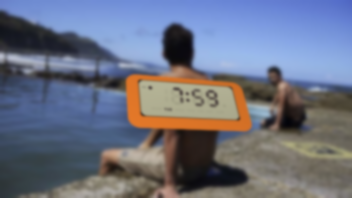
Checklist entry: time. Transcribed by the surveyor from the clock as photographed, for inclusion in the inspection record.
7:59
